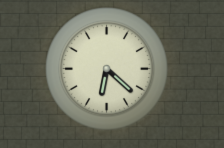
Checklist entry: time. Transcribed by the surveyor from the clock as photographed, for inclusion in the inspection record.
6:22
